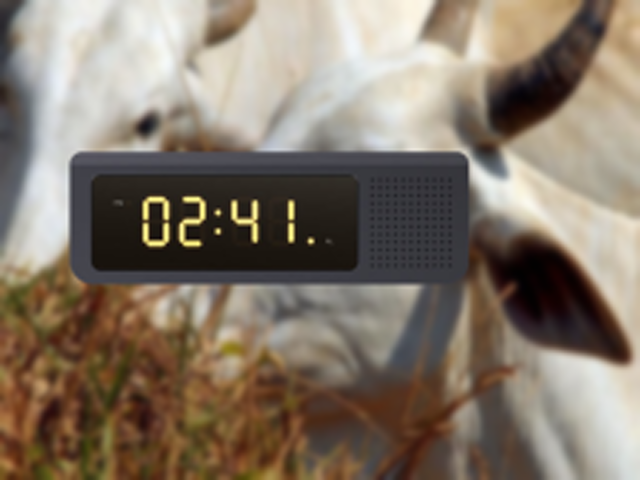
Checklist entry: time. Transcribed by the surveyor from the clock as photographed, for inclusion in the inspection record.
2:41
